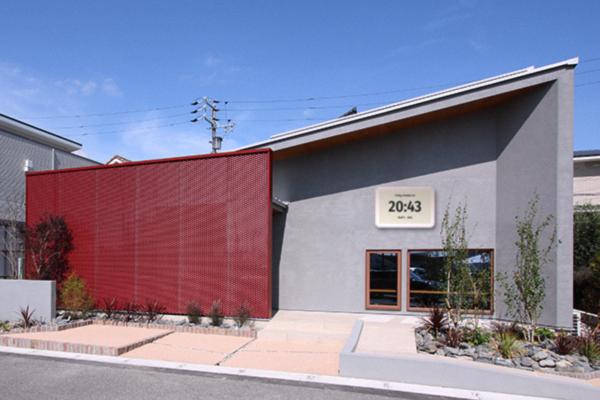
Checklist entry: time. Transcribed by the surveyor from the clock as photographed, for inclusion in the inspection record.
20:43
